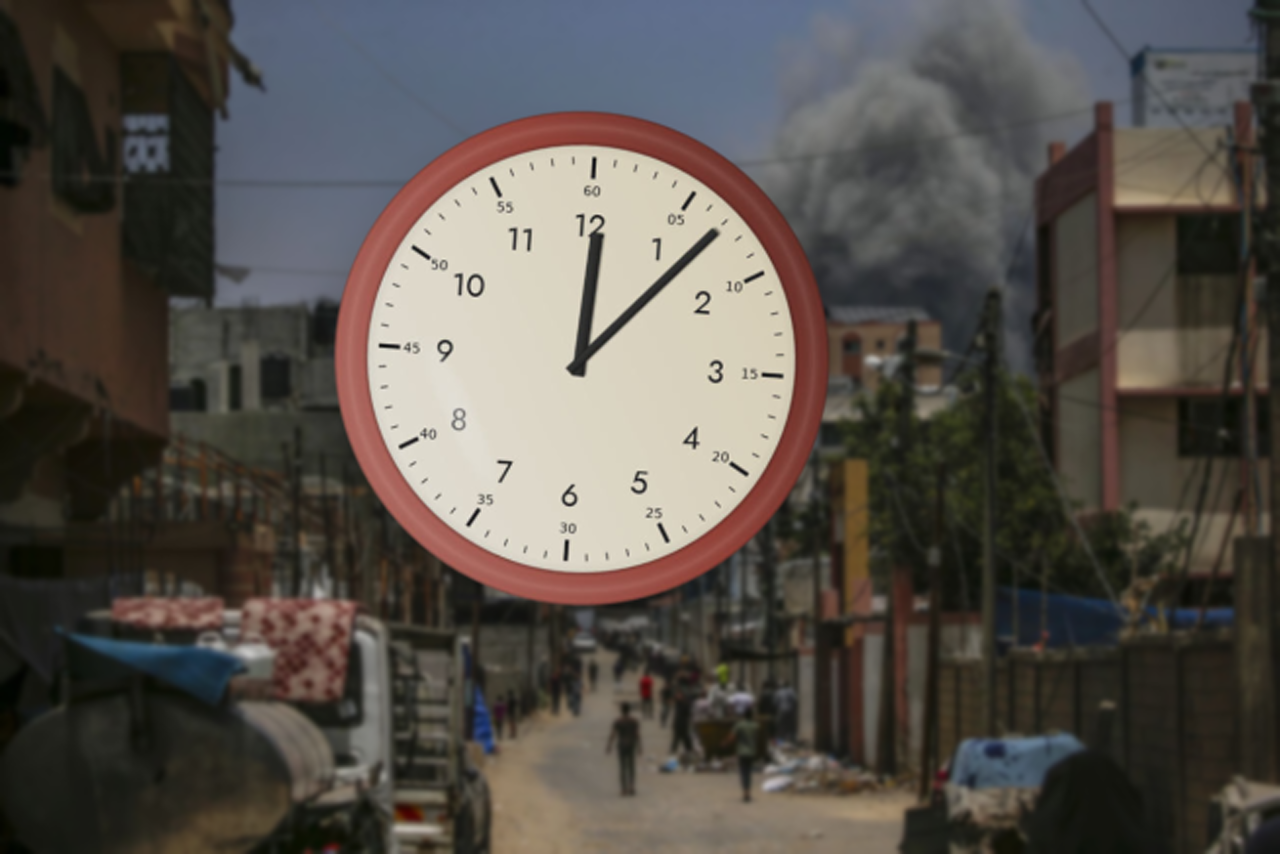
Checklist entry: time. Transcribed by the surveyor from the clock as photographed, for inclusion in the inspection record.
12:07
